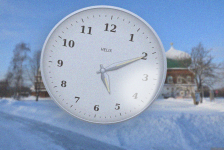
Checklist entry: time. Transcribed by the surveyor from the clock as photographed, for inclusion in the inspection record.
5:10
